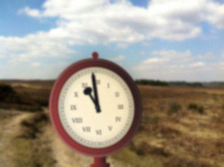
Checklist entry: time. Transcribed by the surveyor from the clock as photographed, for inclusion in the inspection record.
10:59
